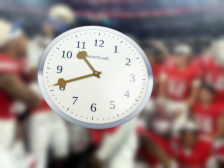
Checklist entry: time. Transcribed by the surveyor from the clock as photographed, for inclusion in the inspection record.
10:41
